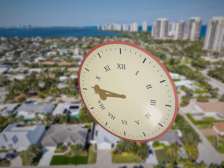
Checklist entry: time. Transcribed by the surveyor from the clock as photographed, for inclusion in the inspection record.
8:46
